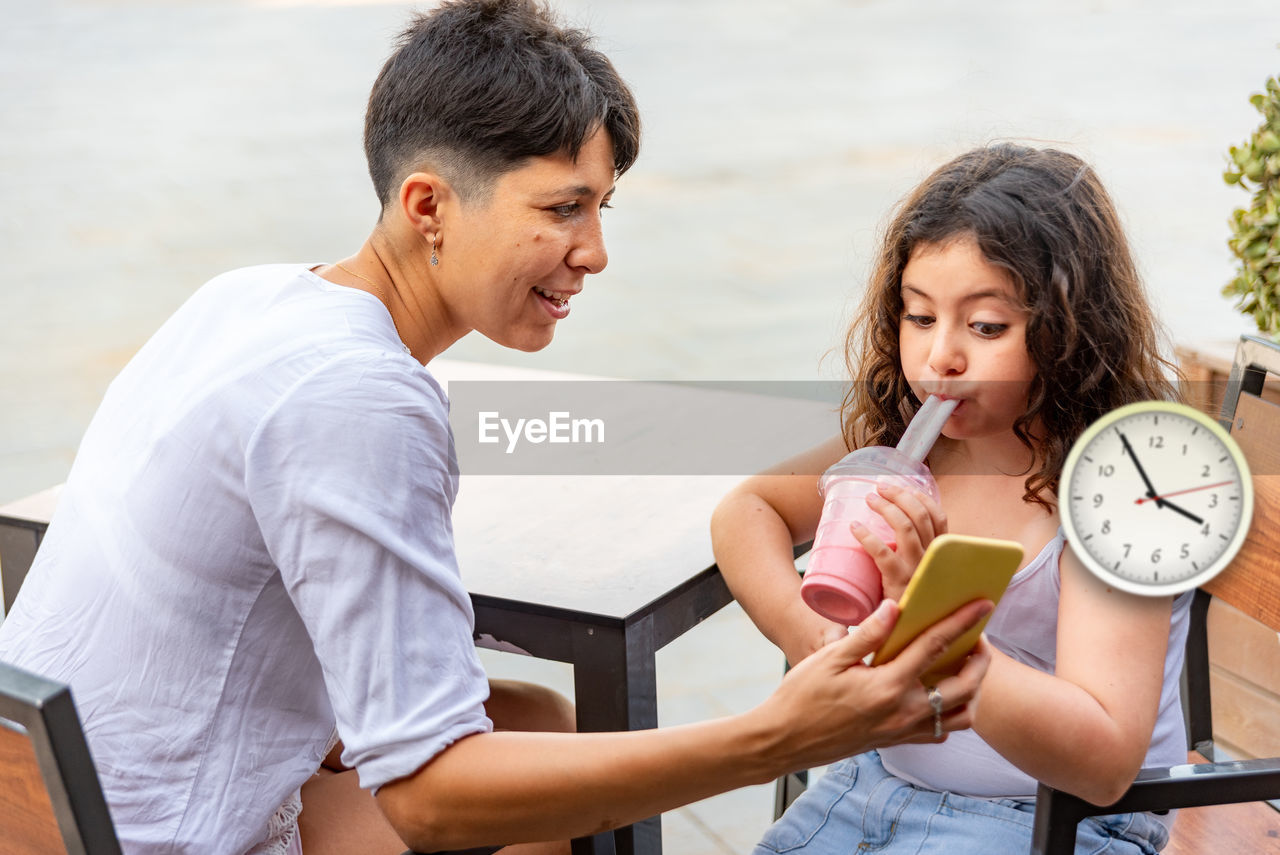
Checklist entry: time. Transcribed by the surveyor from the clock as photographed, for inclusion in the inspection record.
3:55:13
